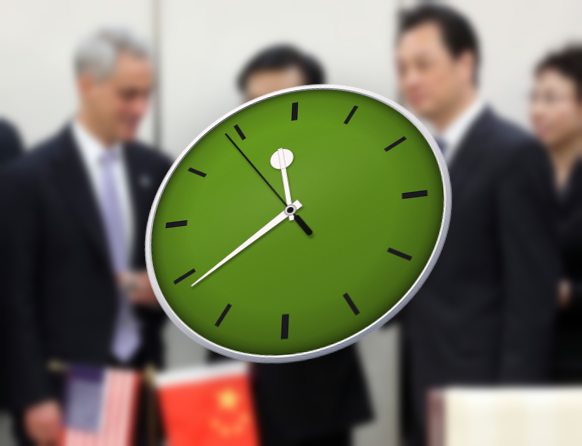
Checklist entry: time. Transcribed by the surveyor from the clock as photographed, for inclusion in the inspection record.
11:38:54
